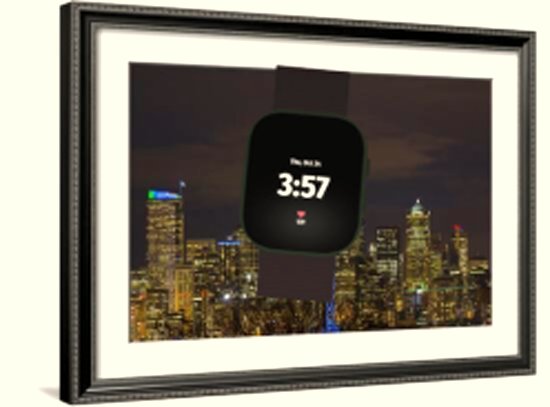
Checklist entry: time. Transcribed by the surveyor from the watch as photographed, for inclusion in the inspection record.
3:57
